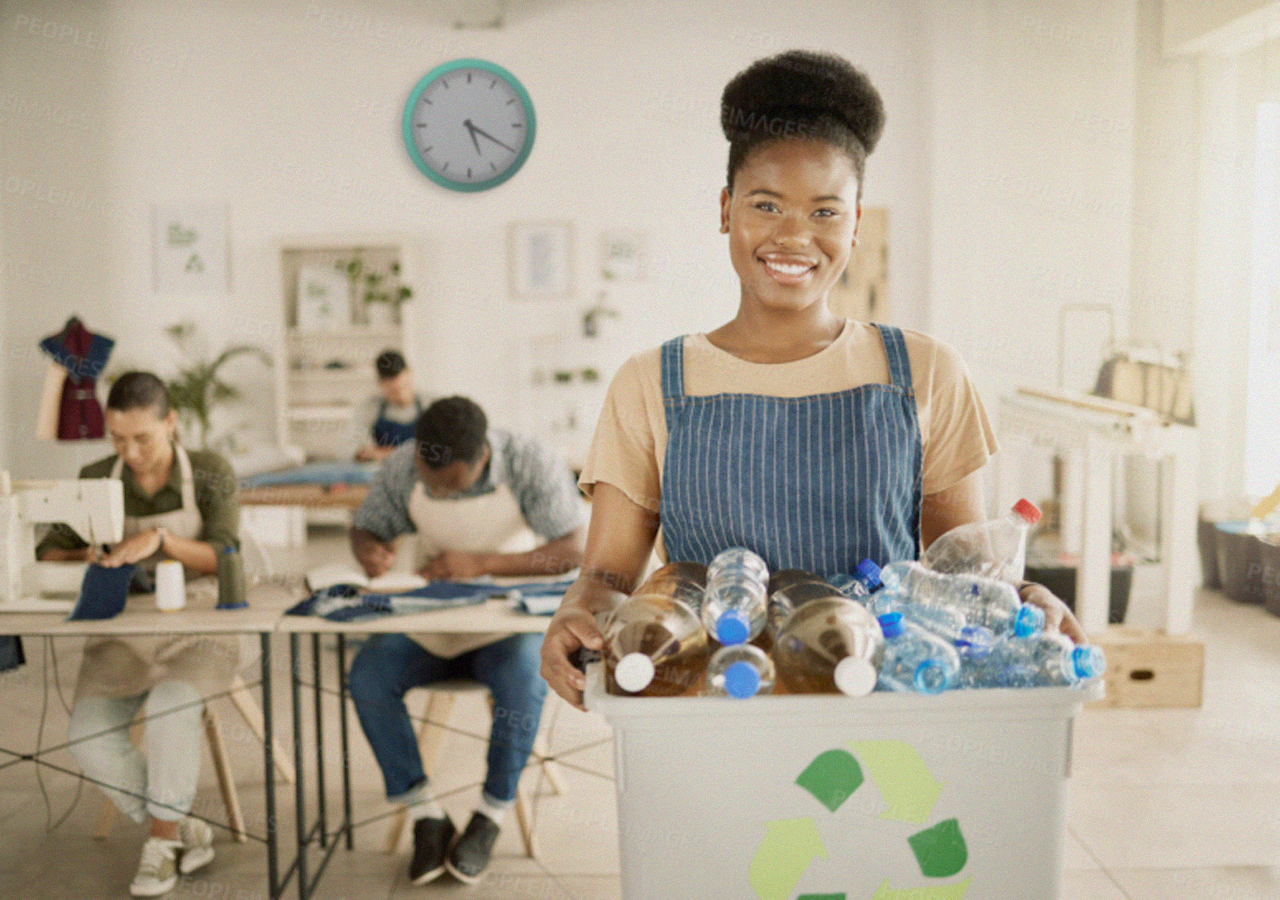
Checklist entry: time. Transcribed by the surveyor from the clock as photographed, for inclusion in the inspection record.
5:20
